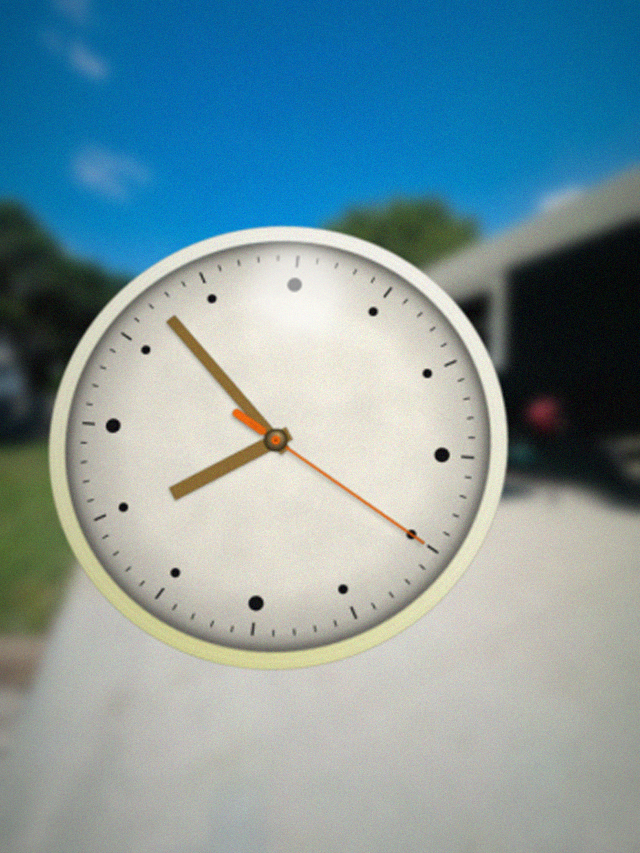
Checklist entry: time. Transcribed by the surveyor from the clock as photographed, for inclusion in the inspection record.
7:52:20
